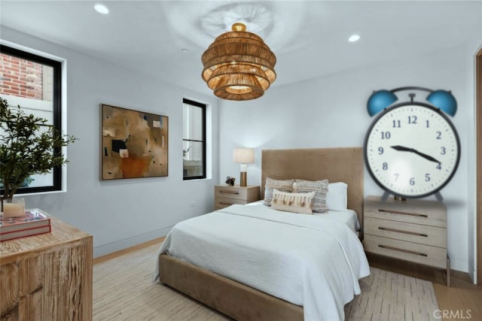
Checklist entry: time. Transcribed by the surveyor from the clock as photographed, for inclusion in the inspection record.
9:19
